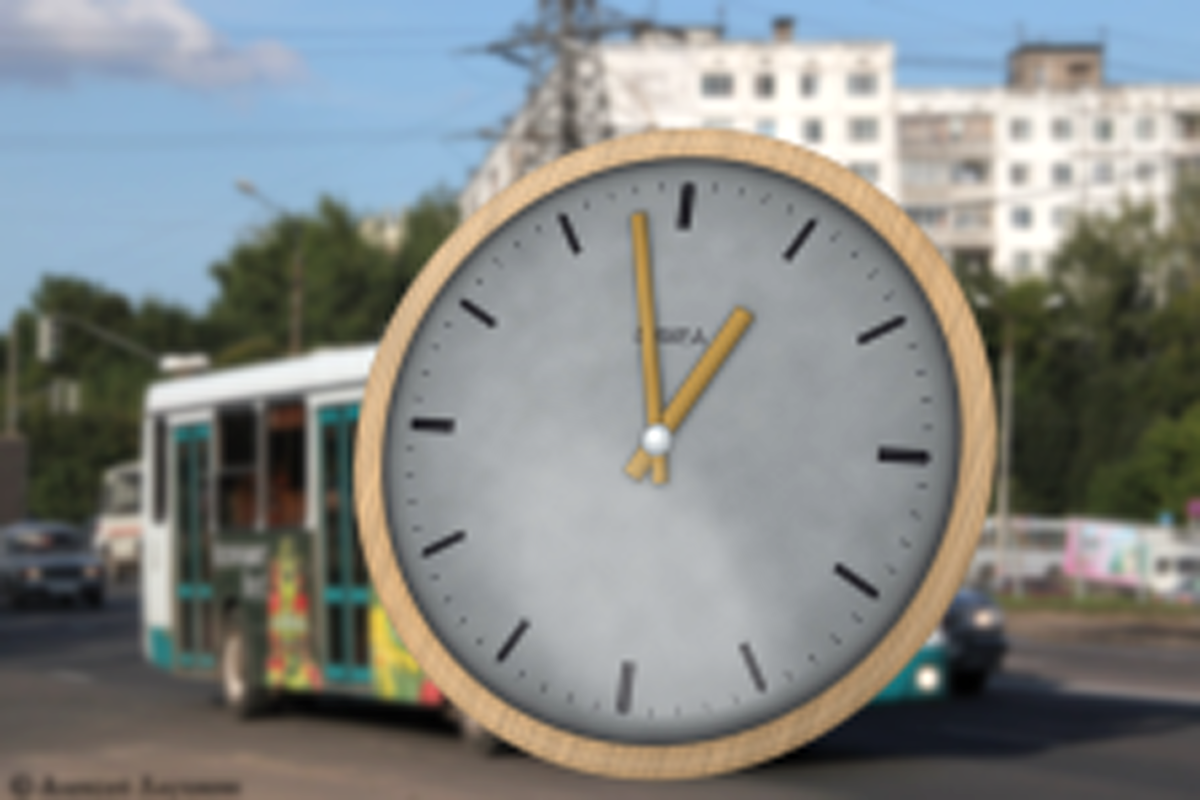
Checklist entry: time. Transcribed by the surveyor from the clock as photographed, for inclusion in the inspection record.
12:58
